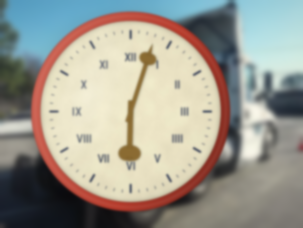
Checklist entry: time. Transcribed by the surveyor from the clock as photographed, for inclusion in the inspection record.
6:03
